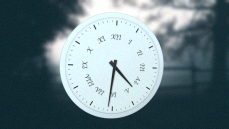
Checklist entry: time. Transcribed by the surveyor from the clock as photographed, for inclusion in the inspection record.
4:31
